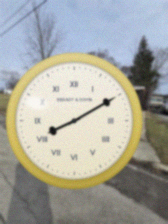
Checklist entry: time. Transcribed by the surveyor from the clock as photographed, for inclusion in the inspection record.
8:10
